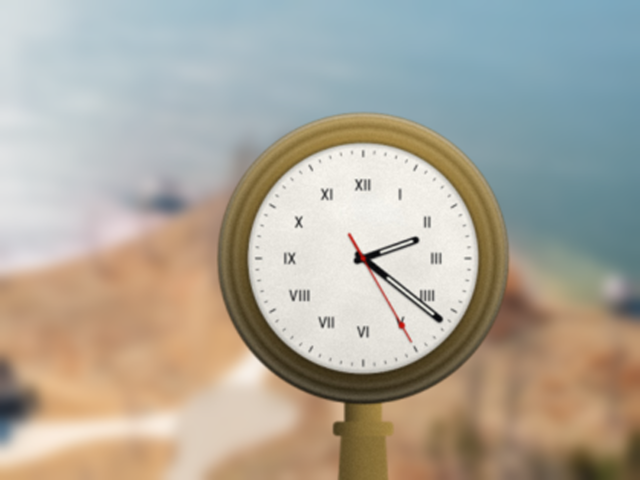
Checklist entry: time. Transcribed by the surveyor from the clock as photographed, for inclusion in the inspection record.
2:21:25
